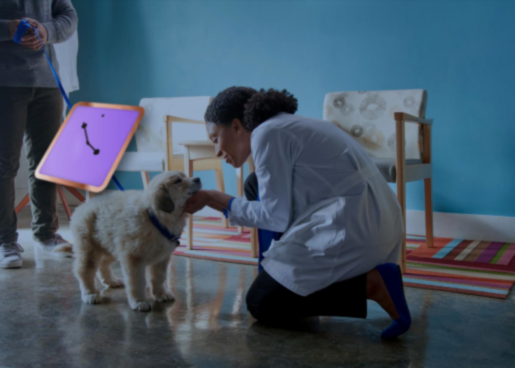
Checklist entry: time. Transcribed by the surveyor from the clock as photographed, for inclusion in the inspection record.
3:53
